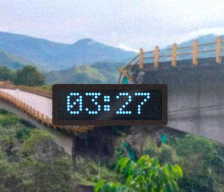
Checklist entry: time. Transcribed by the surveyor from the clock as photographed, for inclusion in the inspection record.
3:27
